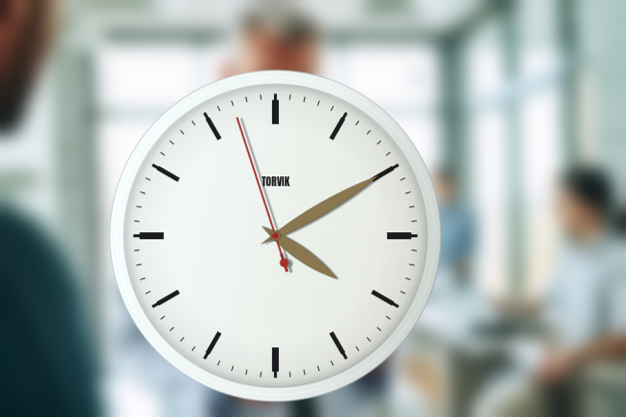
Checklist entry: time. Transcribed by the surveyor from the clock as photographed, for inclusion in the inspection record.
4:09:57
